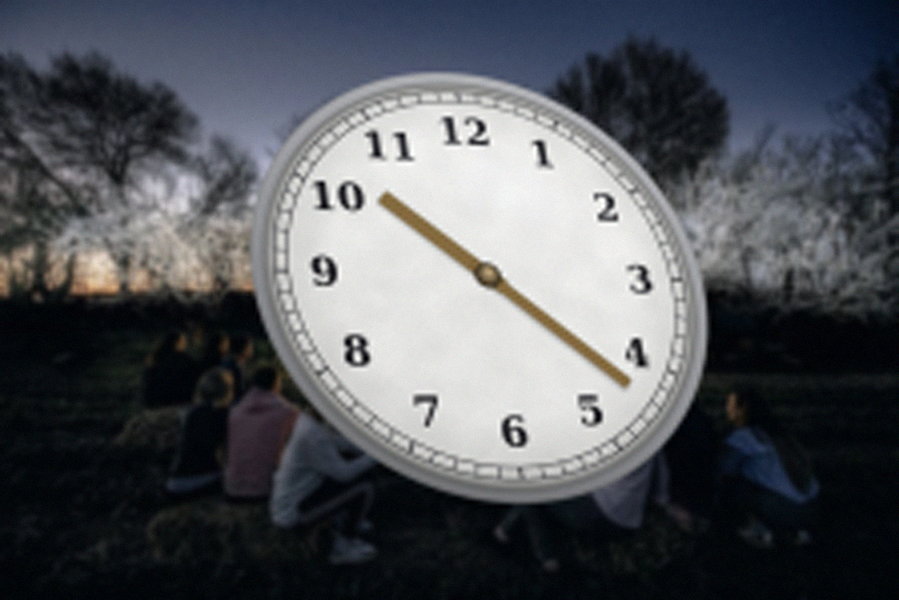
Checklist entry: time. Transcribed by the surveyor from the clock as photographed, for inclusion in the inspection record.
10:22
